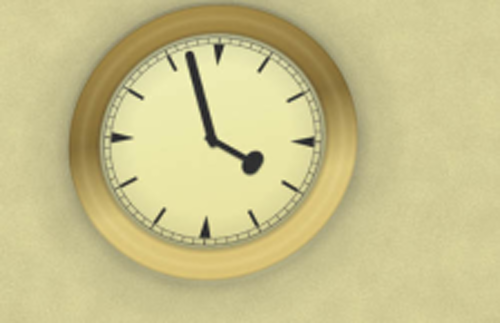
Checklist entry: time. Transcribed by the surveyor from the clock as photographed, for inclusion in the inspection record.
3:57
